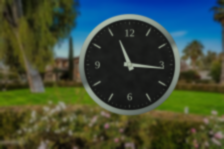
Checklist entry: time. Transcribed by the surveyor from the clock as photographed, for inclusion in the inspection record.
11:16
